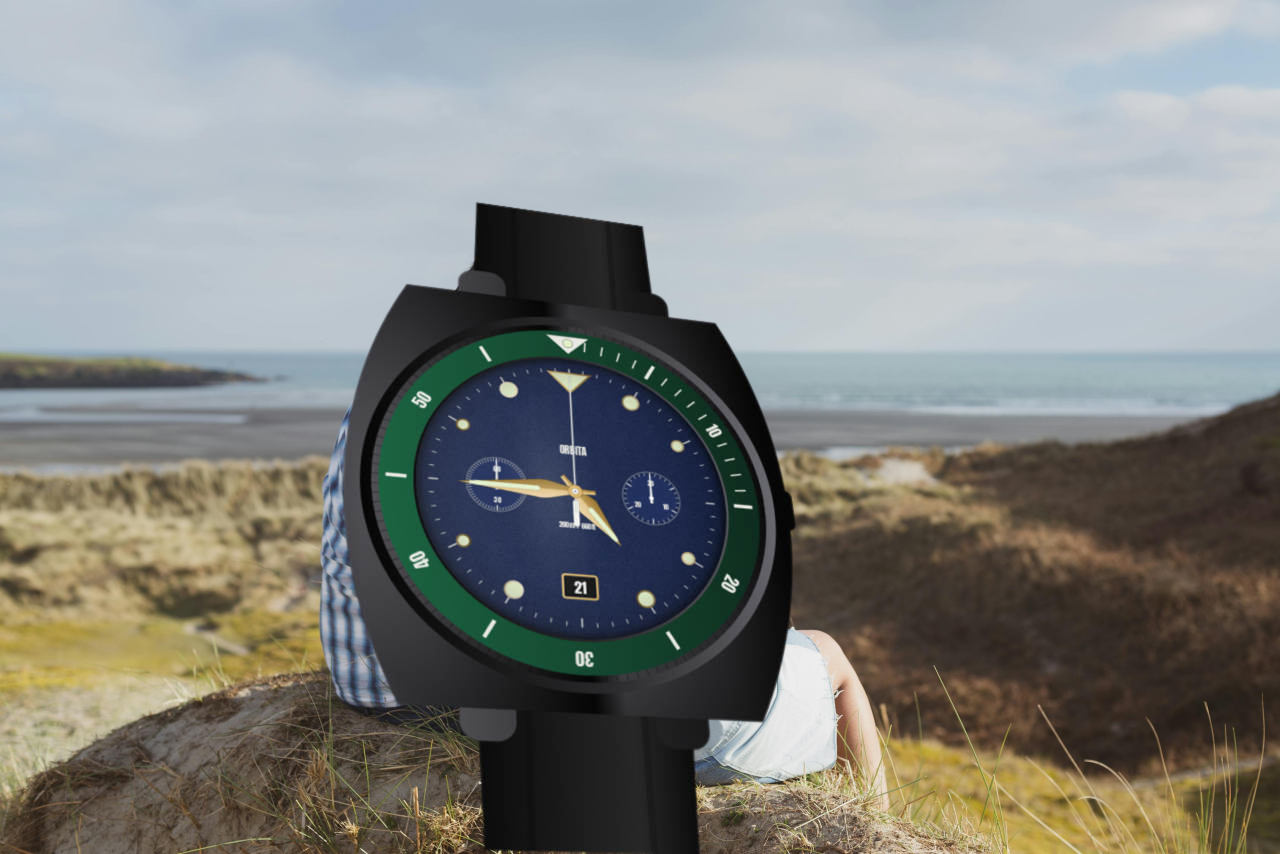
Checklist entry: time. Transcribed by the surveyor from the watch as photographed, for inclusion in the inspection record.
4:45
